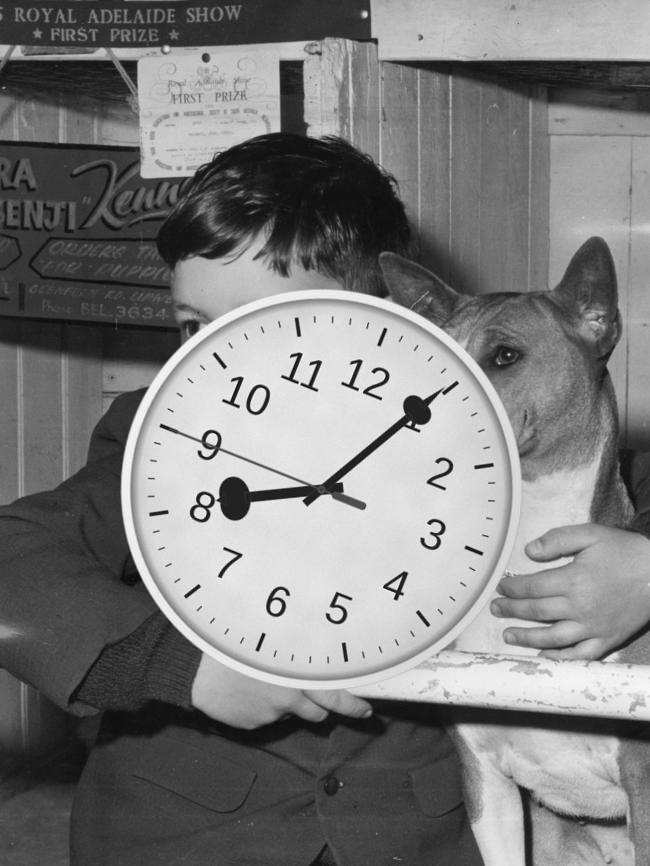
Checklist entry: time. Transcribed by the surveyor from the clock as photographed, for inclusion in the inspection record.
8:04:45
